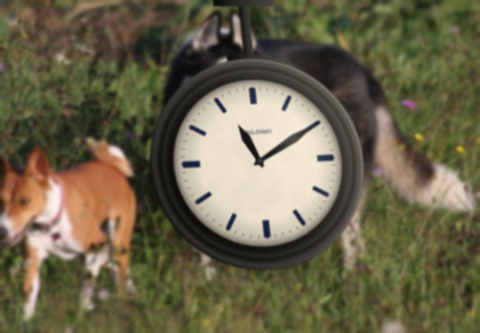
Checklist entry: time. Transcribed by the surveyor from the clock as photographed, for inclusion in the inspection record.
11:10
